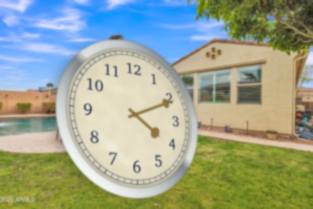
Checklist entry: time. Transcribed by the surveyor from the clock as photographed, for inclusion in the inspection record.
4:11
